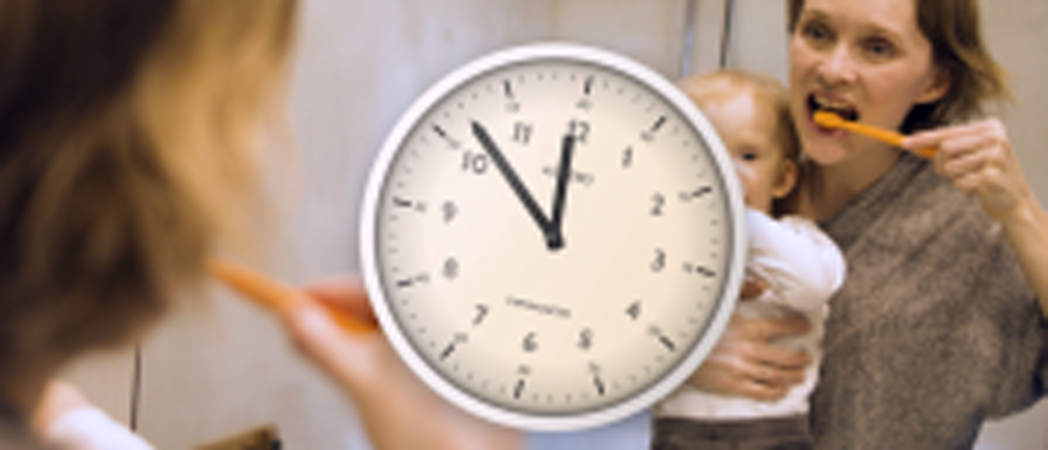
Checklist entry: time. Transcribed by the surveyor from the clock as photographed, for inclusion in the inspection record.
11:52
